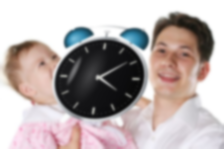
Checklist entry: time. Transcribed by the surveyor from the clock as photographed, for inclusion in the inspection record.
4:09
